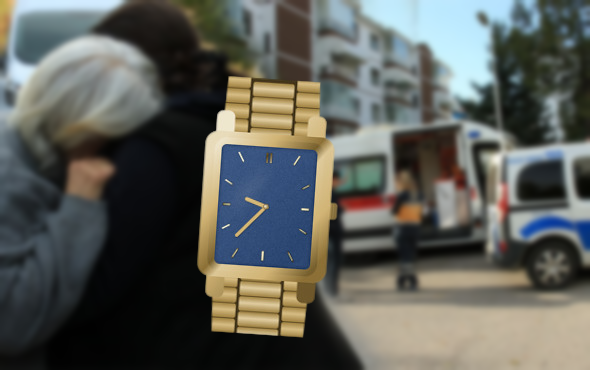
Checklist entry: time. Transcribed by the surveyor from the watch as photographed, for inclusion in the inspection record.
9:37
